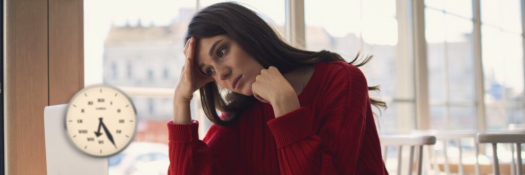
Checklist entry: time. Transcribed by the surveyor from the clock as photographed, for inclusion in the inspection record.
6:25
